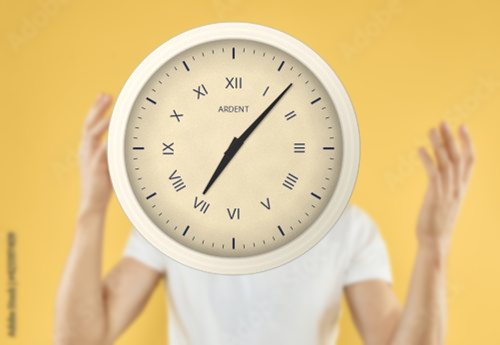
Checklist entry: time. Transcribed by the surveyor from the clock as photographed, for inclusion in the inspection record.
7:07
